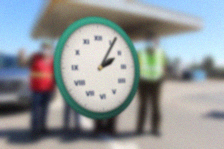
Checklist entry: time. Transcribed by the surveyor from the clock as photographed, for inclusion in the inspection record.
2:06
